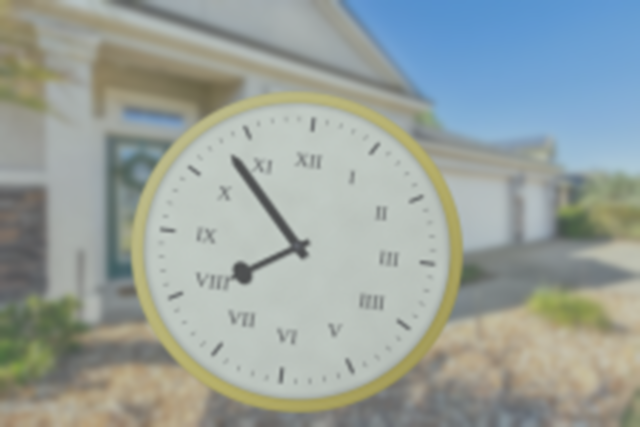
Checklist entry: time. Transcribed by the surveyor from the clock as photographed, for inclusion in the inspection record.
7:53
